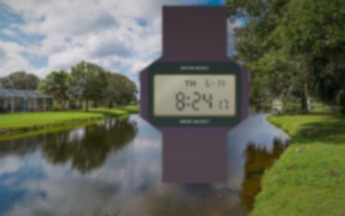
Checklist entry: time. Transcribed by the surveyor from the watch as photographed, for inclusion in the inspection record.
8:24:17
